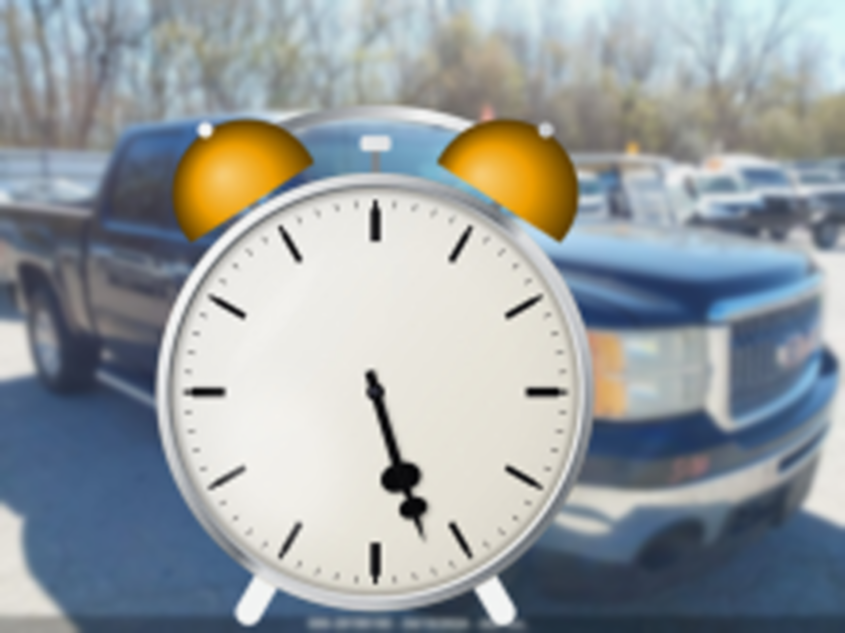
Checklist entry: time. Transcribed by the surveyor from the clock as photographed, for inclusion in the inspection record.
5:27
